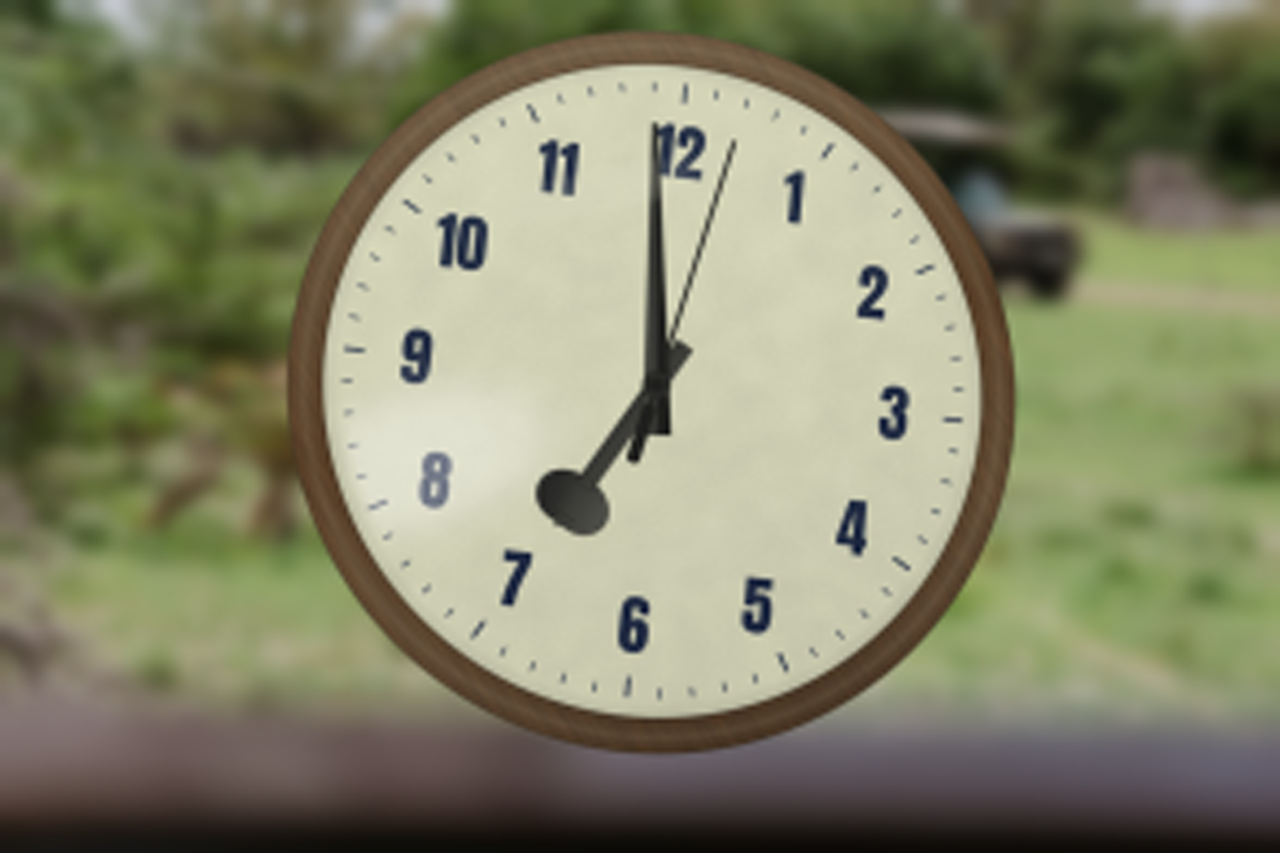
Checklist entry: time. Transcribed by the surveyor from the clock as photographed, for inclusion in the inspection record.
6:59:02
